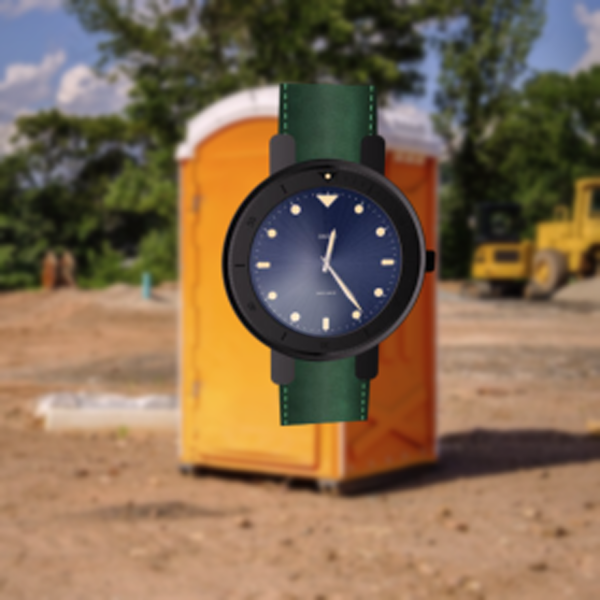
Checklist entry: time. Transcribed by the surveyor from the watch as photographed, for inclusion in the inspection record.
12:24
